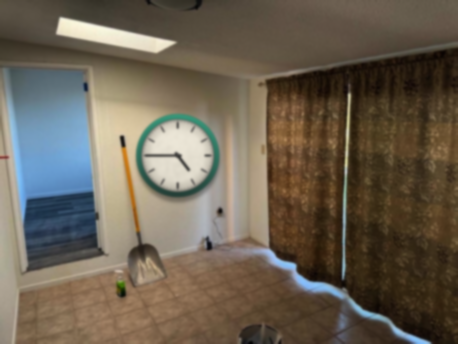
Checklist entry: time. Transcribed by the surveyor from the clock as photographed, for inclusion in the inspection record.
4:45
